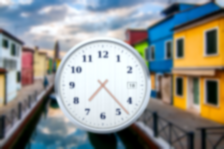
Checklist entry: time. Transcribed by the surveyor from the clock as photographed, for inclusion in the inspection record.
7:23
